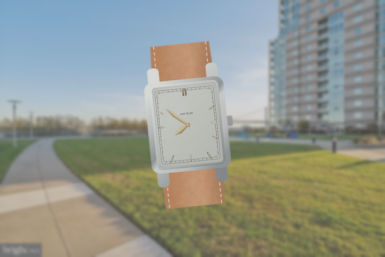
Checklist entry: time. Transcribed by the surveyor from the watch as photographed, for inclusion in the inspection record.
7:52
